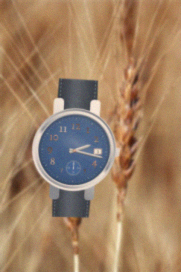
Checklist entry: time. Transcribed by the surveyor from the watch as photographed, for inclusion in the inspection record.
2:17
